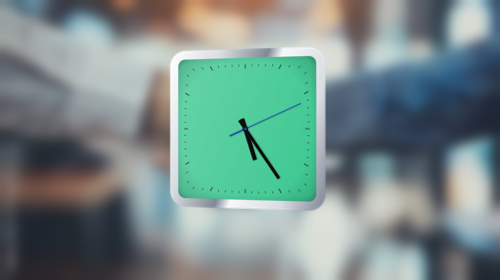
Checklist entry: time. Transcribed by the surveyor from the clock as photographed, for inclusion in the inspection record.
5:24:11
